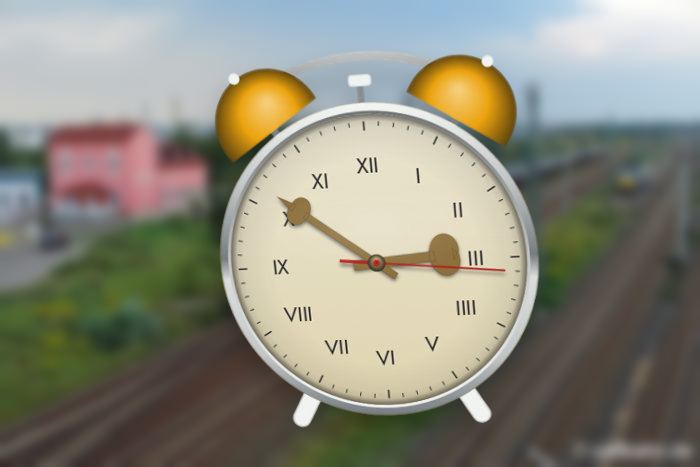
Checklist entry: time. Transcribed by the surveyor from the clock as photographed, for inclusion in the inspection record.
2:51:16
